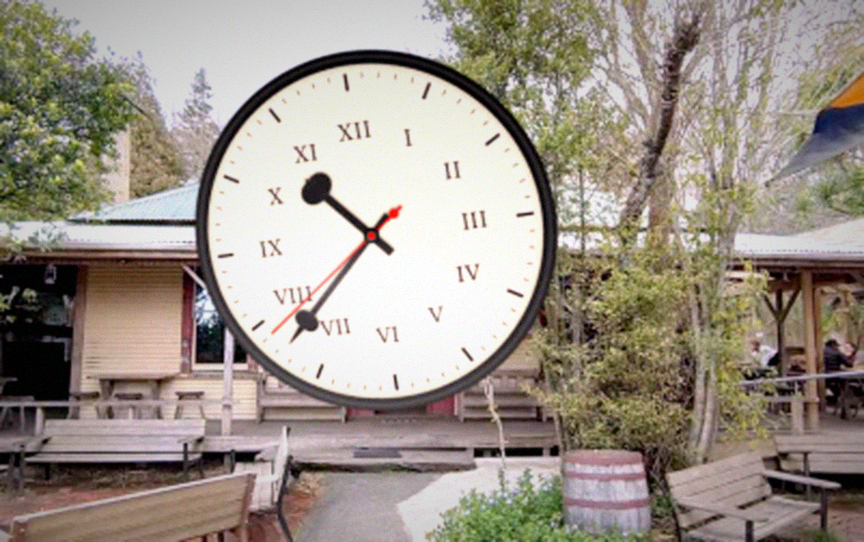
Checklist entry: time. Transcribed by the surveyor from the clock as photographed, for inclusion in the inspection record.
10:37:39
